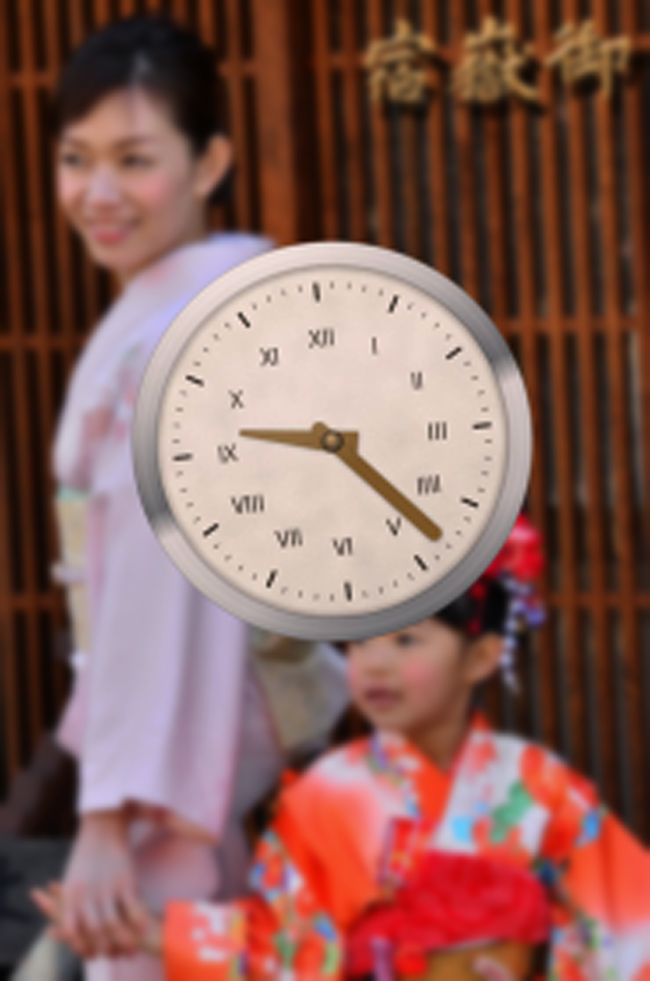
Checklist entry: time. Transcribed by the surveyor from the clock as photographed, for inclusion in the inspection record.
9:23
